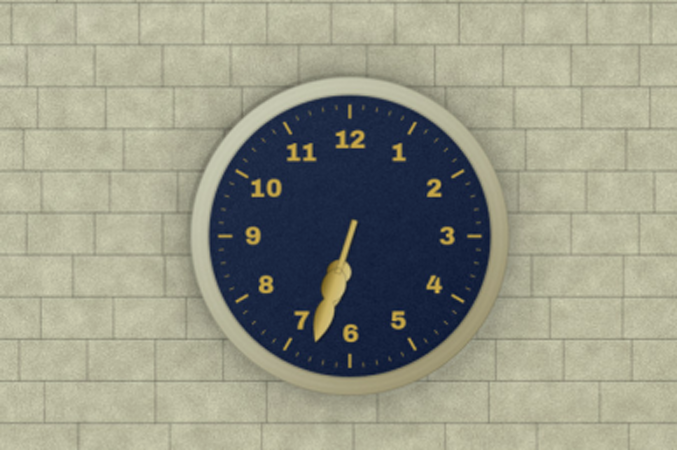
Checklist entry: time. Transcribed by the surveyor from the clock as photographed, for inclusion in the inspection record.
6:33
